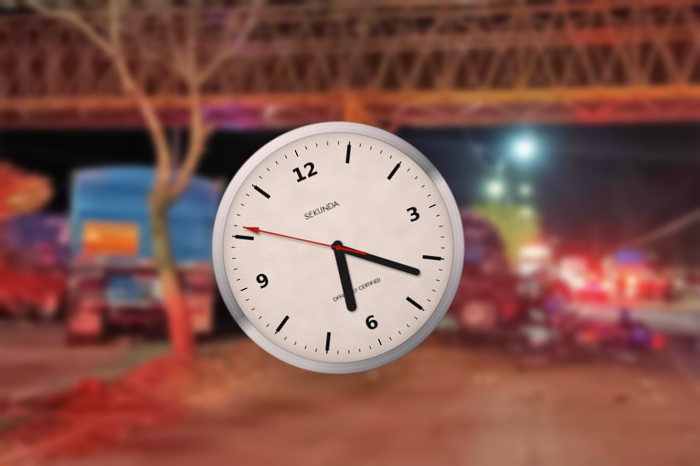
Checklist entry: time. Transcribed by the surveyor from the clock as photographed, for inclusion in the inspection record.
6:21:51
